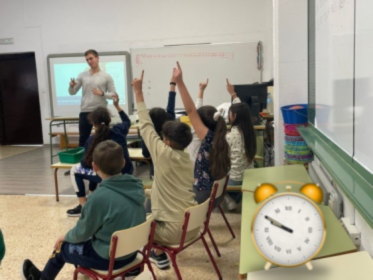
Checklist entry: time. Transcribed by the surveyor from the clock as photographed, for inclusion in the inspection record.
9:50
